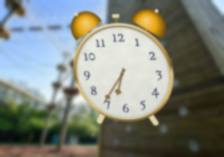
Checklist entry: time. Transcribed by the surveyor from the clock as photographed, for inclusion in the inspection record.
6:36
